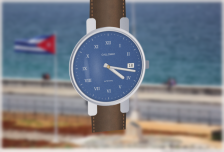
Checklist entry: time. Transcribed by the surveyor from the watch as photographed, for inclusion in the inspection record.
4:17
